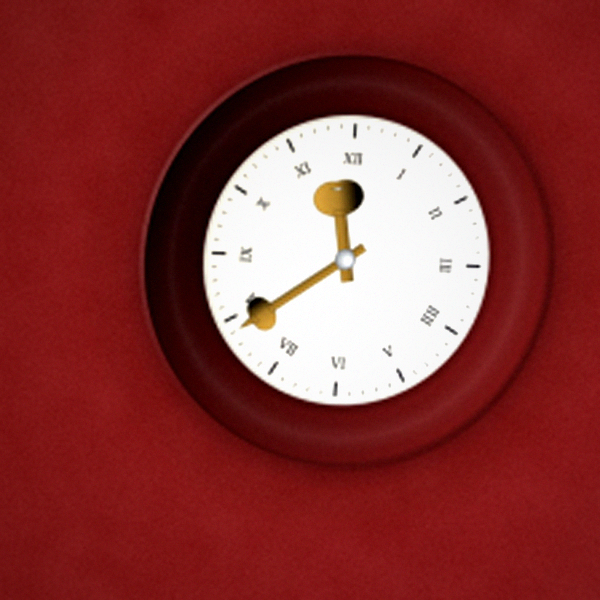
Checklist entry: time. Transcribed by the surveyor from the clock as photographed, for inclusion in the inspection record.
11:39
